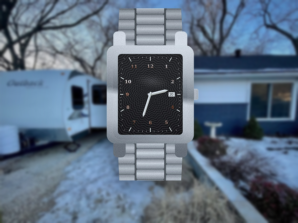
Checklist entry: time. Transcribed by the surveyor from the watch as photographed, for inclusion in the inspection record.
2:33
